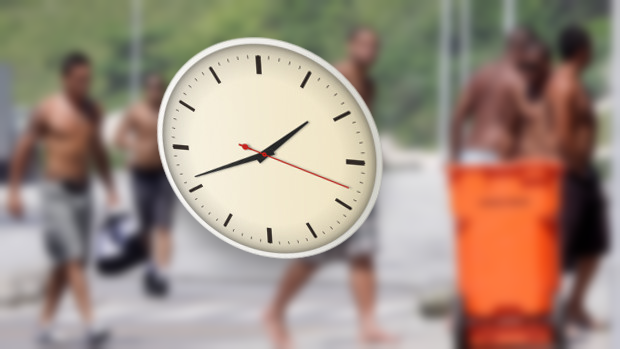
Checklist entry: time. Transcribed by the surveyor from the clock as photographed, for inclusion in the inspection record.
1:41:18
